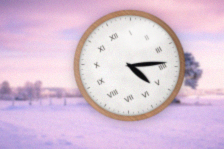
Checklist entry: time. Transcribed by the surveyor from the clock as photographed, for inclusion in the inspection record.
5:19
